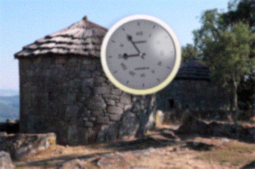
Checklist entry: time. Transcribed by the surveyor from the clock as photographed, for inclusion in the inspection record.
8:55
